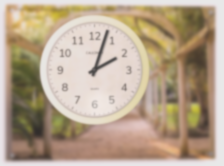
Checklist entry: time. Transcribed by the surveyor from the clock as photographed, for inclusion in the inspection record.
2:03
